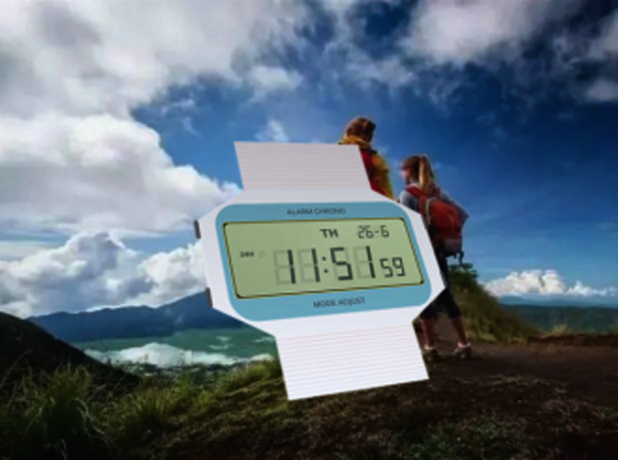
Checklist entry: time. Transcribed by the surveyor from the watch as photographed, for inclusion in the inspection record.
11:51:59
